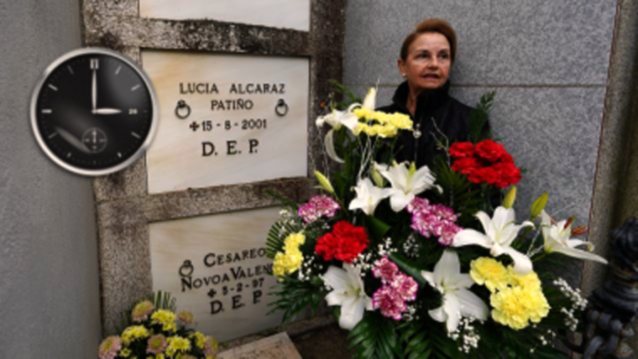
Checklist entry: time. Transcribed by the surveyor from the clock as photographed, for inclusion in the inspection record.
3:00
